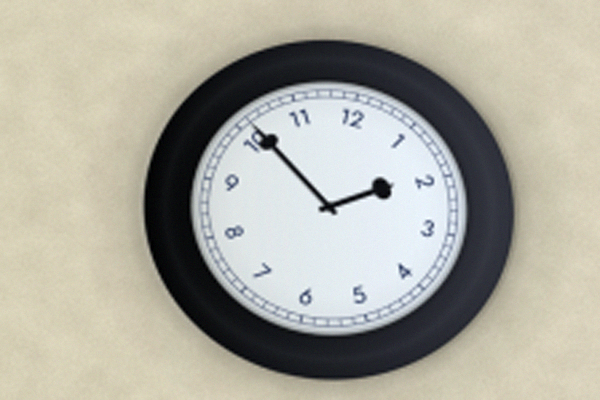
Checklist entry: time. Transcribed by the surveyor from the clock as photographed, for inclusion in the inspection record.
1:51
